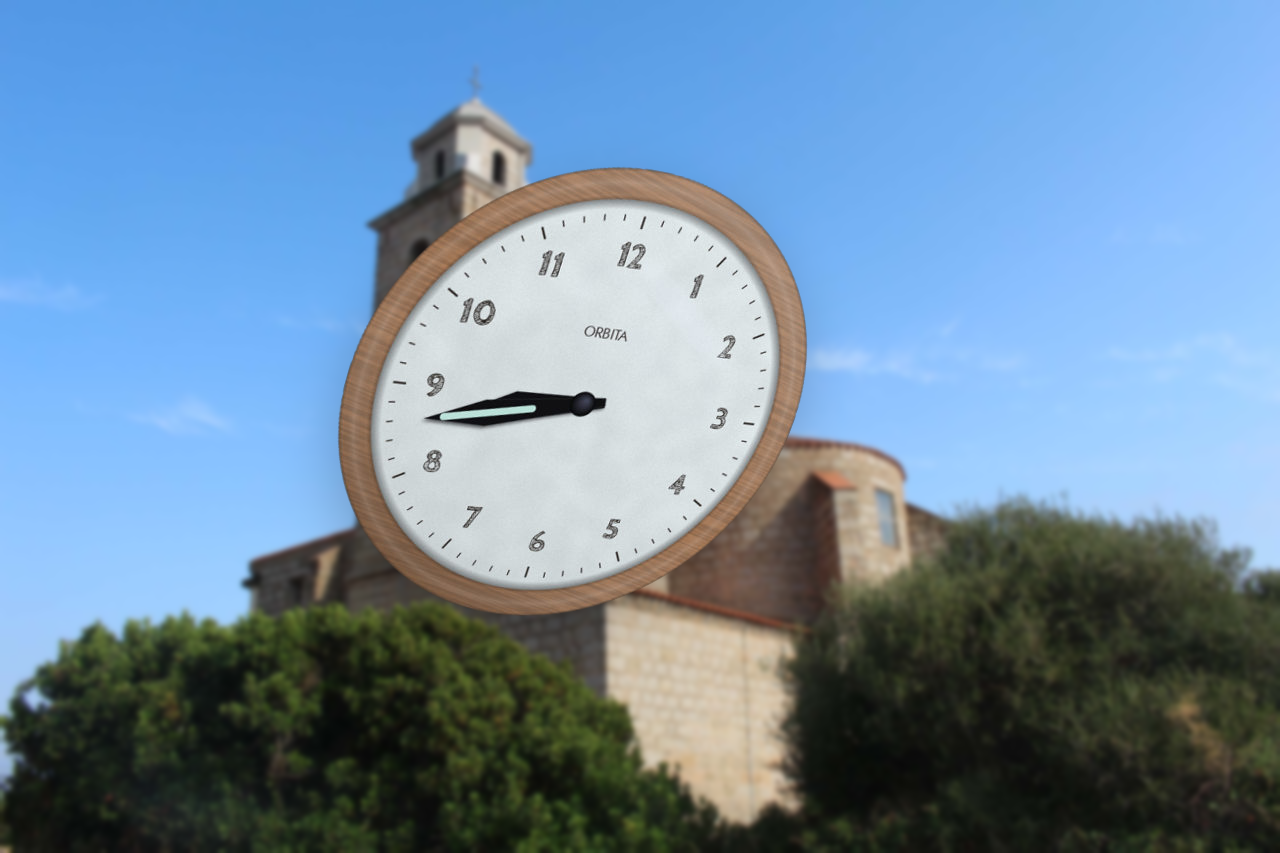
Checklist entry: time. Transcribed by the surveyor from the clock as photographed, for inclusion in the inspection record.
8:43
